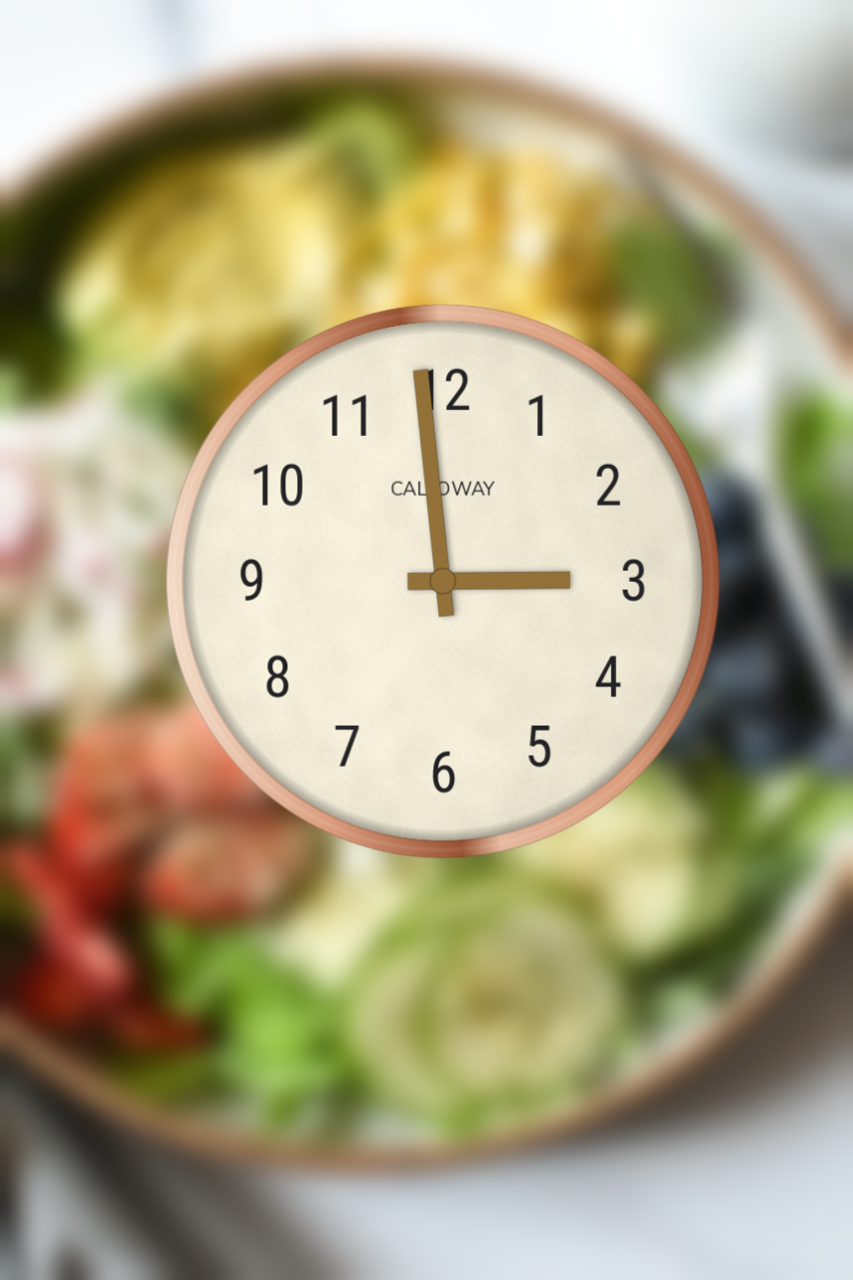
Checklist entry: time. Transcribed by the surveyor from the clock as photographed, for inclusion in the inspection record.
2:59
